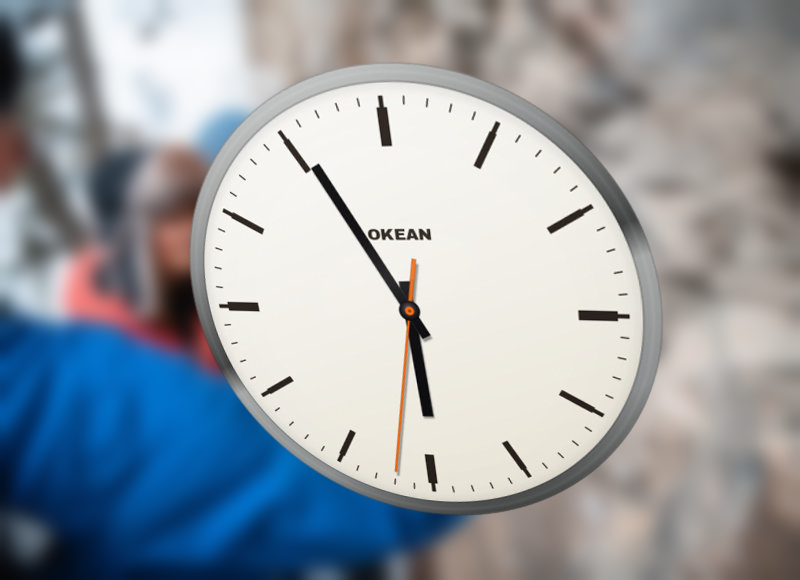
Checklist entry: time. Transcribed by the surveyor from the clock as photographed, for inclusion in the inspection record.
5:55:32
